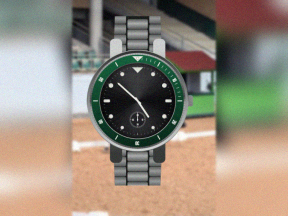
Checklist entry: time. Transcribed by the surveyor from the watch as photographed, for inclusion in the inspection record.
4:52
